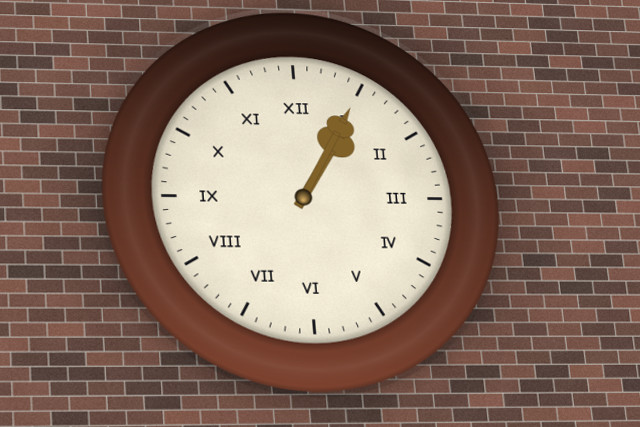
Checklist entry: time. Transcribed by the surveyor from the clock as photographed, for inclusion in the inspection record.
1:05
